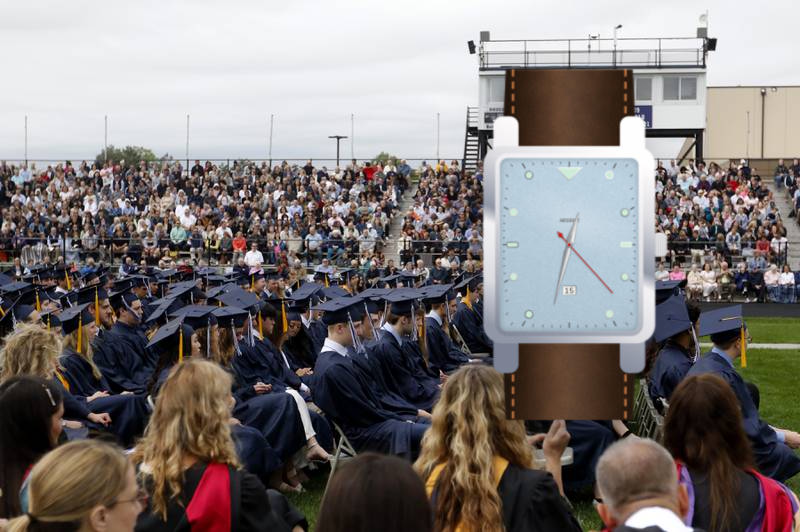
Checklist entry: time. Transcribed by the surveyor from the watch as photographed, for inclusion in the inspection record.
12:32:23
